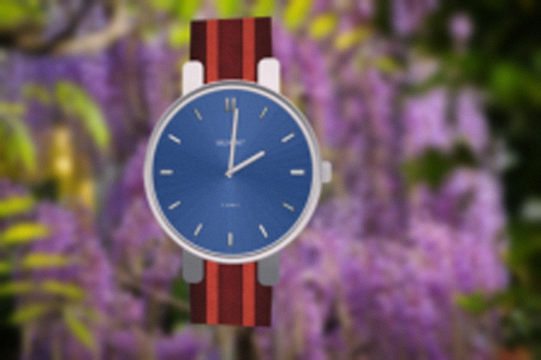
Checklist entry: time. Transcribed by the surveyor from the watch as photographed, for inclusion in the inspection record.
2:01
